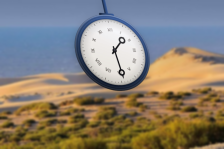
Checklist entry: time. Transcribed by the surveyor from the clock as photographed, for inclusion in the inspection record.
1:29
